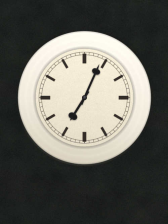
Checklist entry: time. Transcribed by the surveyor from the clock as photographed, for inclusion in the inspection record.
7:04
